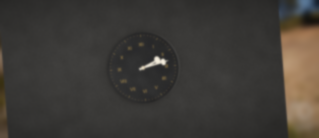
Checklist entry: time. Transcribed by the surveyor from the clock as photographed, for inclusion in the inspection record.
2:13
